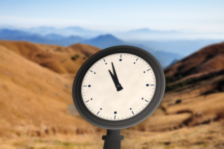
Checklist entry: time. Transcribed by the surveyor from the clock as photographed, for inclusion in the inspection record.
10:57
